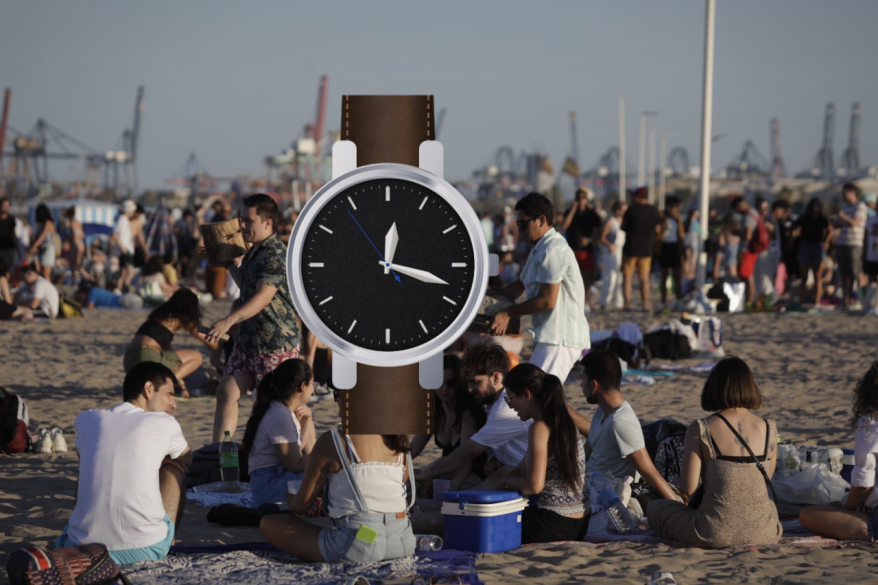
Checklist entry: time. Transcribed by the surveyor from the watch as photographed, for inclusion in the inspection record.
12:17:54
